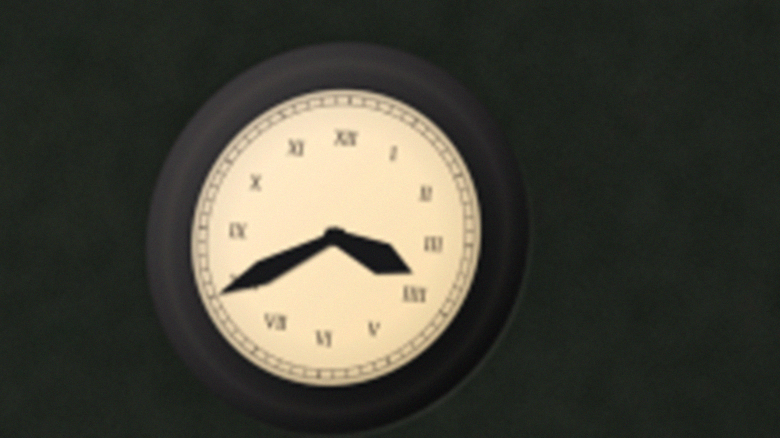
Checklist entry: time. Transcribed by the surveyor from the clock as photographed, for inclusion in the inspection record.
3:40
